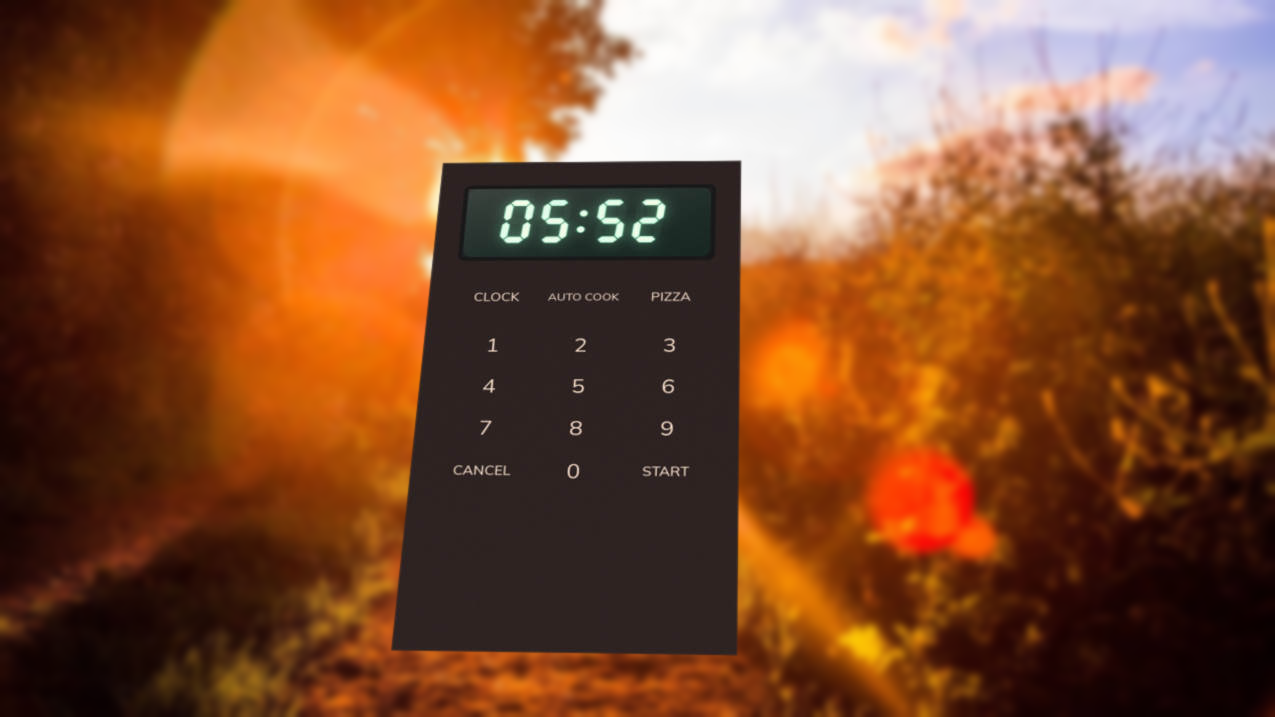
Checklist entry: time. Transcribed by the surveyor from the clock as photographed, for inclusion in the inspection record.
5:52
